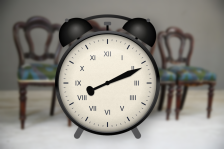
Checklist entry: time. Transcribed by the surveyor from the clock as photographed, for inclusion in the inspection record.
8:11
